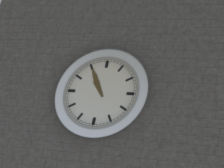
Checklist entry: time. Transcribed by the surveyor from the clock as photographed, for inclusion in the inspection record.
10:55
